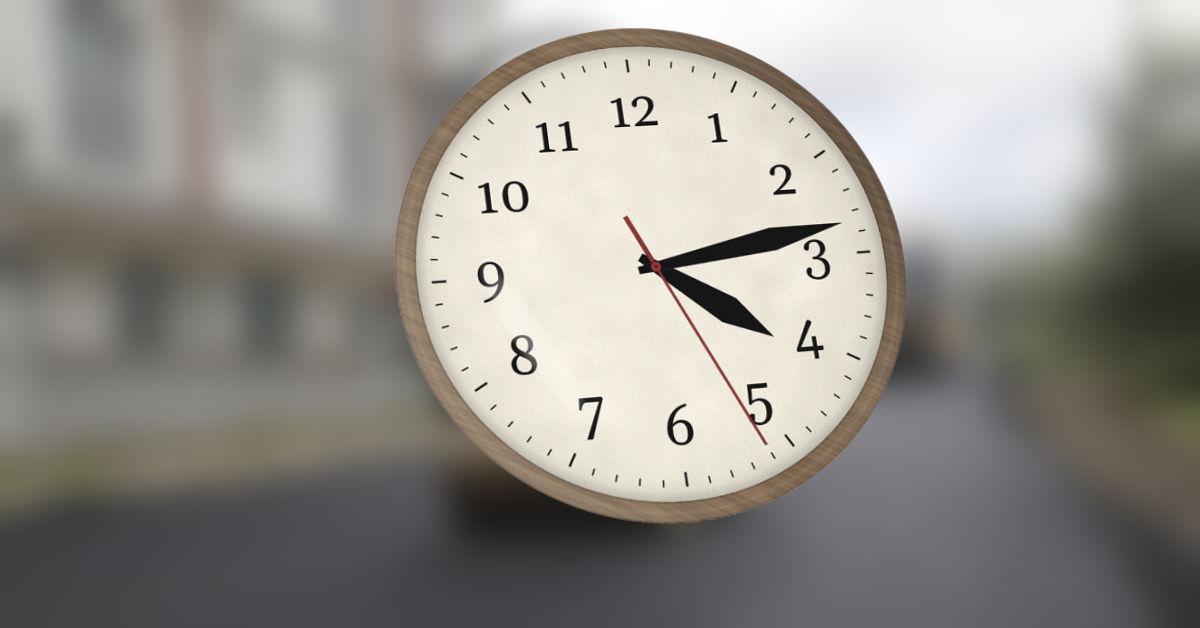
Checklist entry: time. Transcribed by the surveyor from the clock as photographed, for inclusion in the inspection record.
4:13:26
